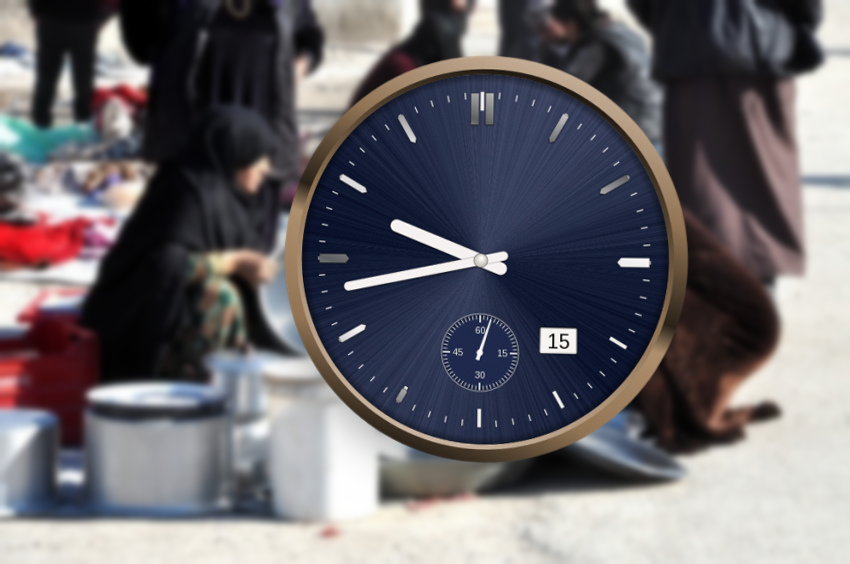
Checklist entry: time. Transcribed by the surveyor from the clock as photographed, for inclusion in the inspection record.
9:43:03
